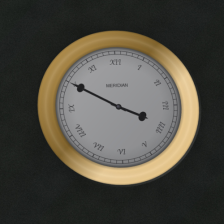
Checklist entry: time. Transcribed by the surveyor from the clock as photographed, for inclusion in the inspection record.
3:50
